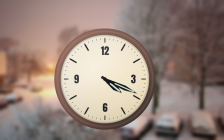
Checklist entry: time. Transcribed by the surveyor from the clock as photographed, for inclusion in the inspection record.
4:19
